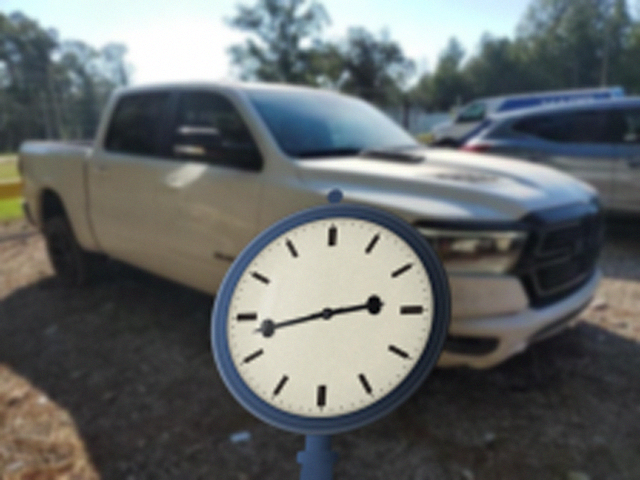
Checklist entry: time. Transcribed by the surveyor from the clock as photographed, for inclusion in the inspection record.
2:43
